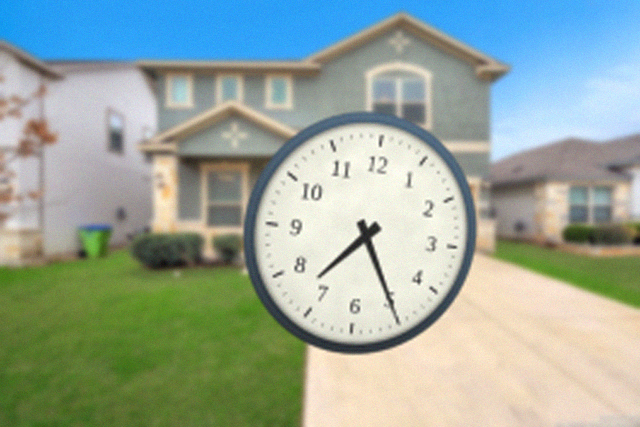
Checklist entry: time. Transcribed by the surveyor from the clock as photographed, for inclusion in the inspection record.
7:25
